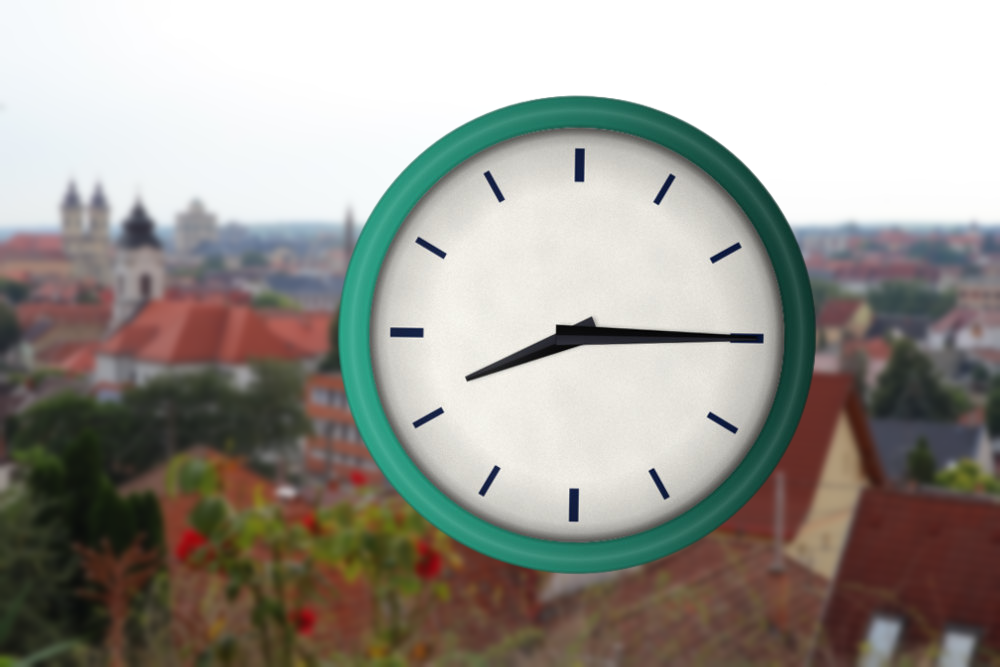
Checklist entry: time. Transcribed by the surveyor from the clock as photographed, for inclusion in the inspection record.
8:15
